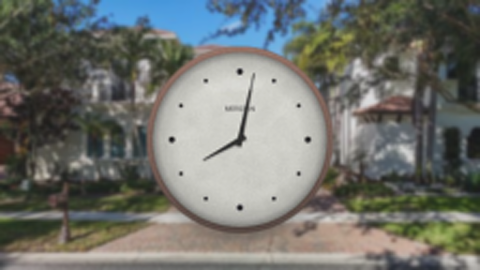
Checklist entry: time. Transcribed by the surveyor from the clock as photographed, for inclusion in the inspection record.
8:02
